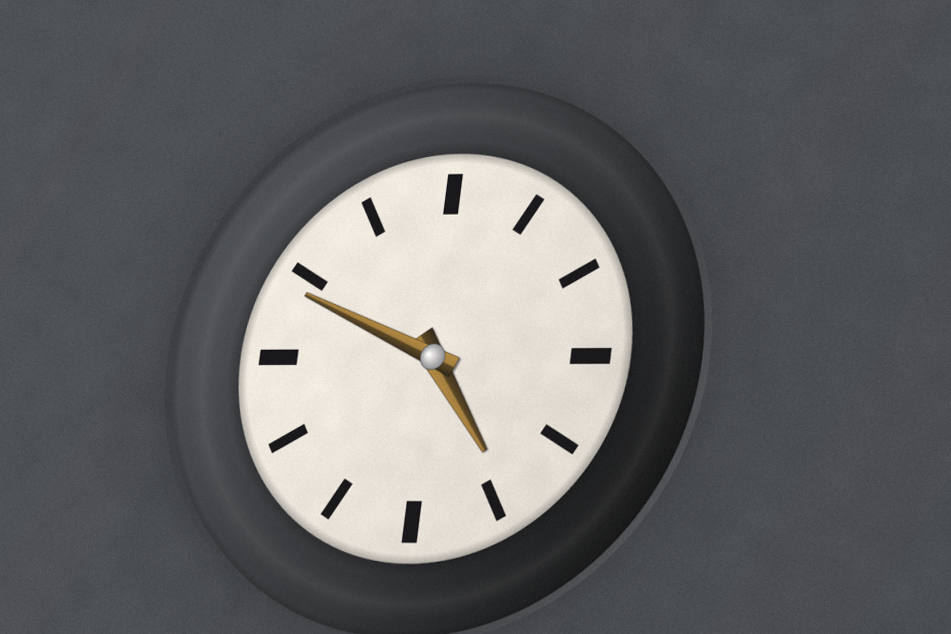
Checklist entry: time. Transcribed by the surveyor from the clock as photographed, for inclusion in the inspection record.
4:49
